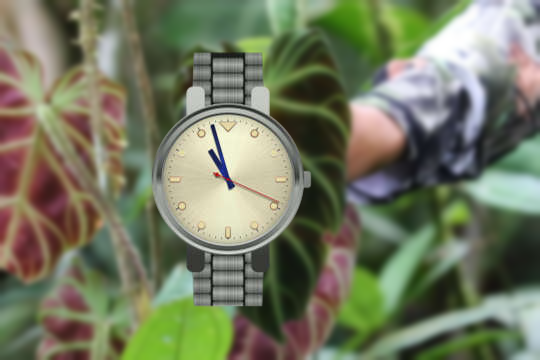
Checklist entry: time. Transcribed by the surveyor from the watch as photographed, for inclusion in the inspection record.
10:57:19
